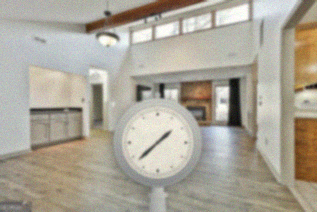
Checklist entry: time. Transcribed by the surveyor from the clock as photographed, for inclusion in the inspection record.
1:38
